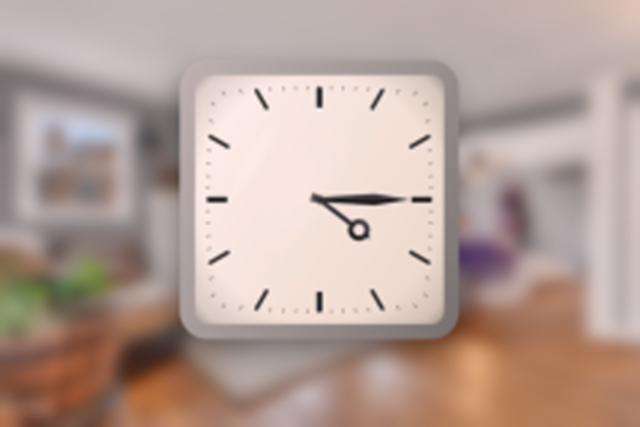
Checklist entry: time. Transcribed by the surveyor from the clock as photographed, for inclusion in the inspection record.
4:15
